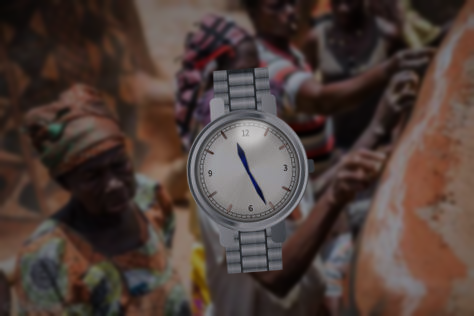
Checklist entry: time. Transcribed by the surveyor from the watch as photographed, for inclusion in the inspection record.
11:26
